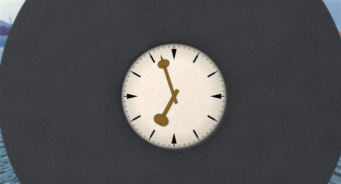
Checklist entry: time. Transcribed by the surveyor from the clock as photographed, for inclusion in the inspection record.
6:57
